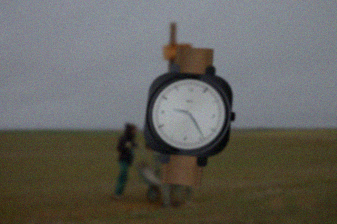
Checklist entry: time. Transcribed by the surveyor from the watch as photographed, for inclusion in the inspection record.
9:24
